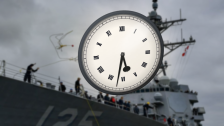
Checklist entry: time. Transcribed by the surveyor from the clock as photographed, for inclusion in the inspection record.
5:32
